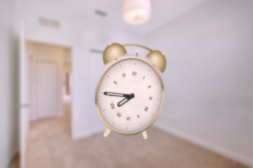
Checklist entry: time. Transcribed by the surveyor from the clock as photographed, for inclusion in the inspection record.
7:45
